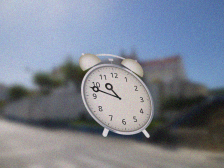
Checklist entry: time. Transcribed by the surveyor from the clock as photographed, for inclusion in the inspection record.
10:48
